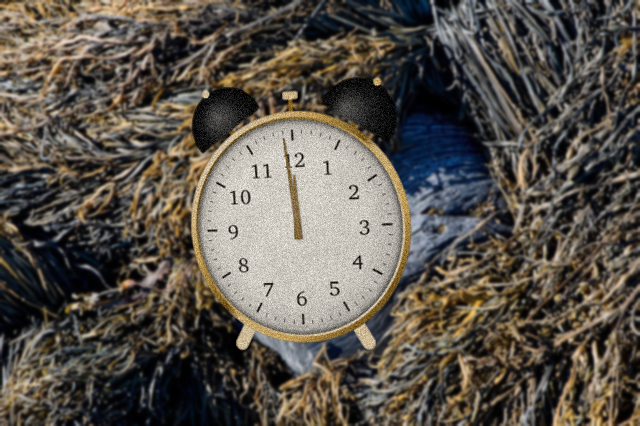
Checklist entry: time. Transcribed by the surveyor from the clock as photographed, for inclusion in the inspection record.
11:59
